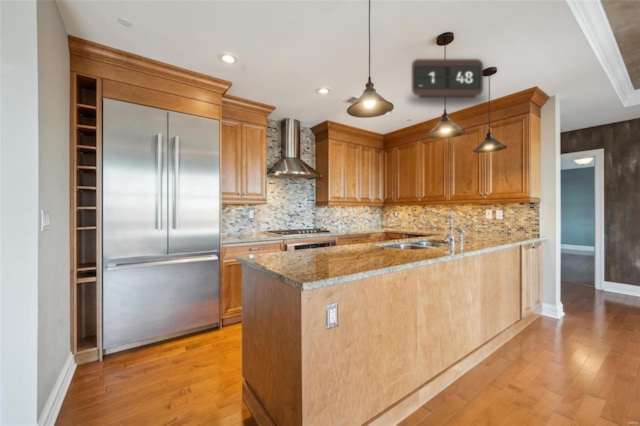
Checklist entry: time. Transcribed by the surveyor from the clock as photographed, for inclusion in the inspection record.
1:48
